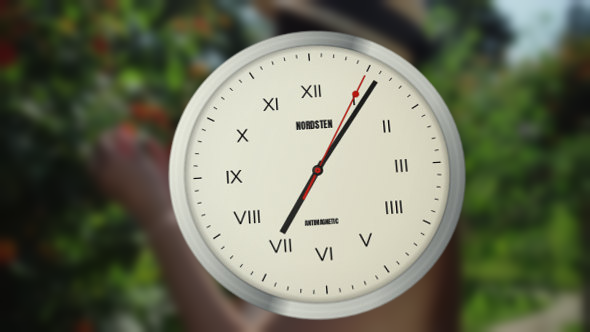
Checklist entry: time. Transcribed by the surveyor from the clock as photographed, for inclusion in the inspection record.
7:06:05
